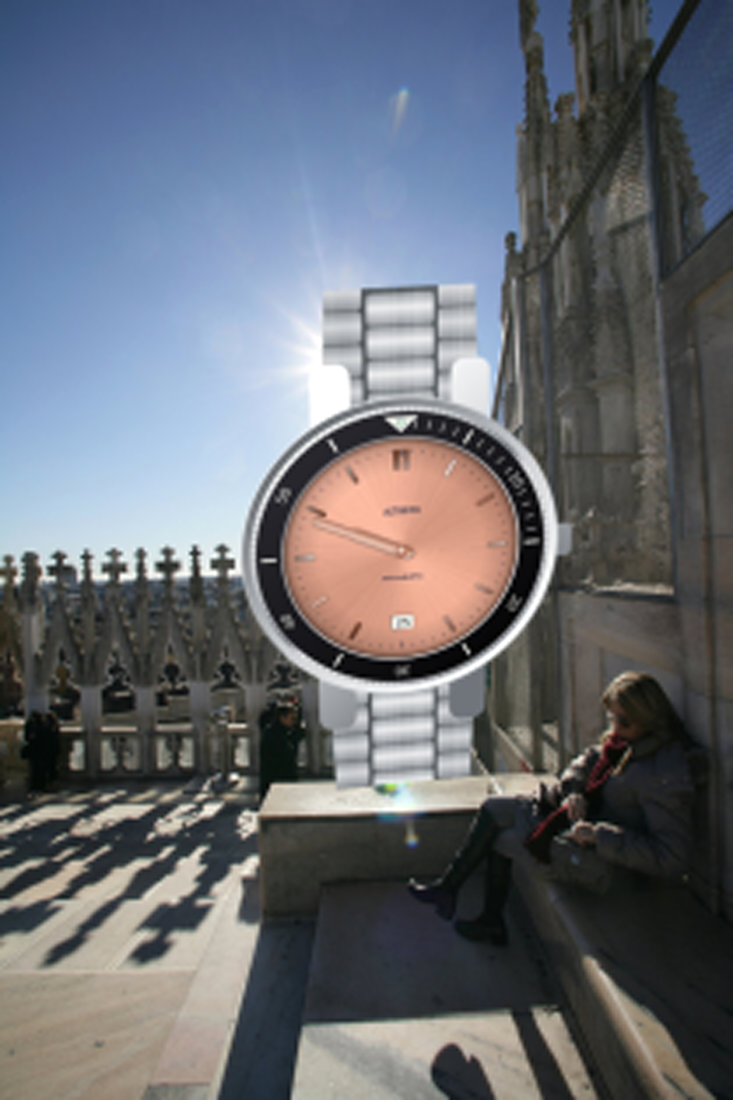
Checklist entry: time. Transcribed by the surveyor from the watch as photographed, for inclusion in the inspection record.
9:49
